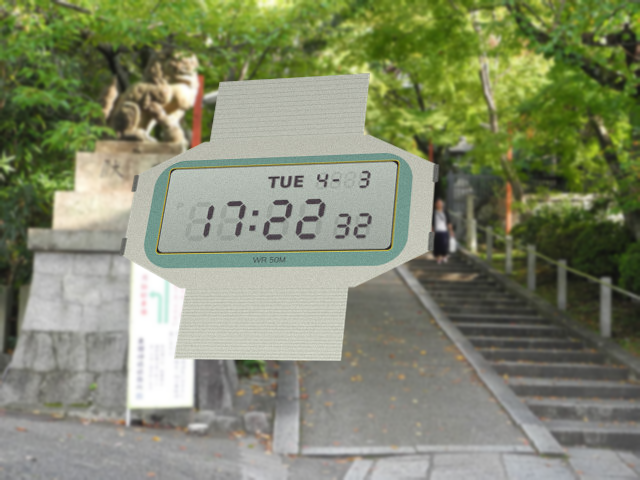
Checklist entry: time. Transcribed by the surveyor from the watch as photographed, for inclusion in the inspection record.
17:22:32
